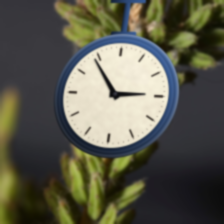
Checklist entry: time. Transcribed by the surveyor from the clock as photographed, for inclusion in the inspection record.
2:54
